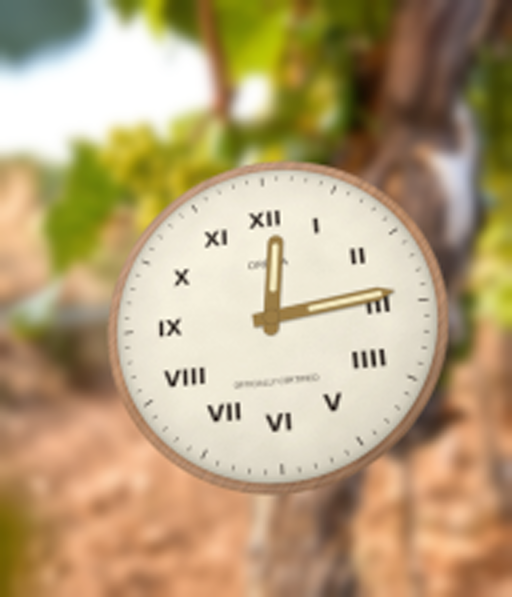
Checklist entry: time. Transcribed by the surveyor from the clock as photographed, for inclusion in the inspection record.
12:14
